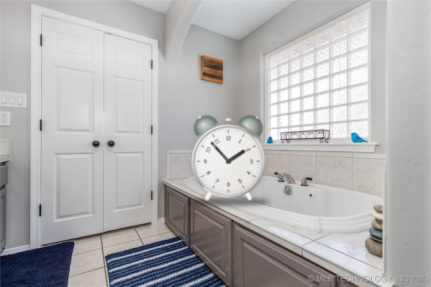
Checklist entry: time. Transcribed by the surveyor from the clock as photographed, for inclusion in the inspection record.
1:53
